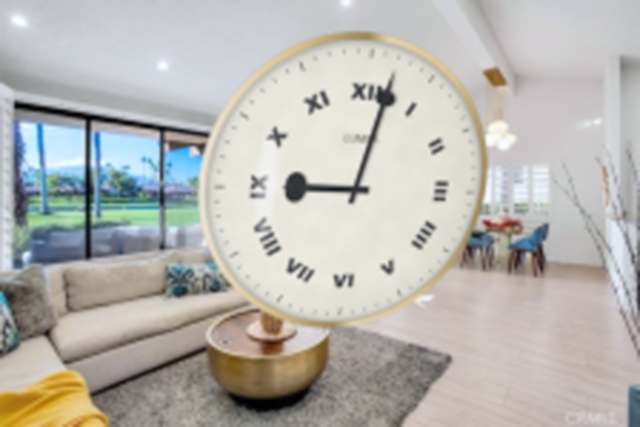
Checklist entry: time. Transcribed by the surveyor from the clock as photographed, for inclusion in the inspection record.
9:02
